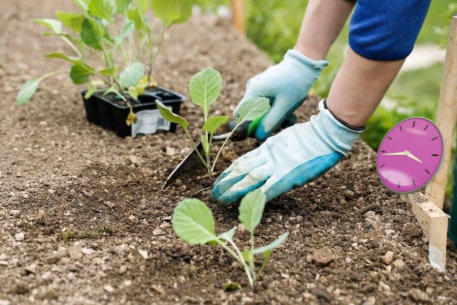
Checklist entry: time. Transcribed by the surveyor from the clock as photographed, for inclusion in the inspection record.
3:44
